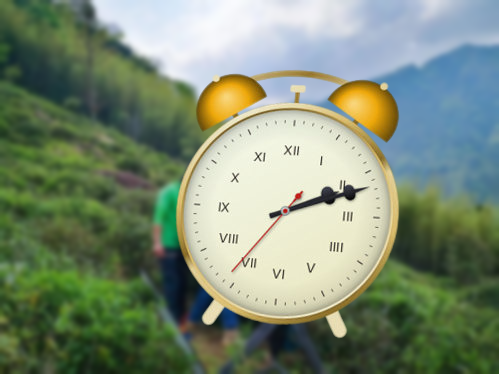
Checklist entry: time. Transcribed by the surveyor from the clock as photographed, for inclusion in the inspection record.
2:11:36
